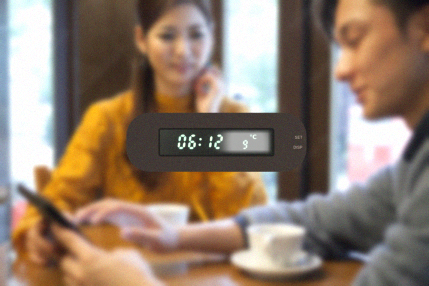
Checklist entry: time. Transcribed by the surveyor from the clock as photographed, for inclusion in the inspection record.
6:12
